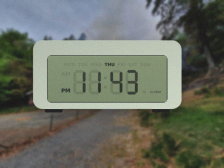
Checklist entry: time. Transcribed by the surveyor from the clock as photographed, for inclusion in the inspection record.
11:43
